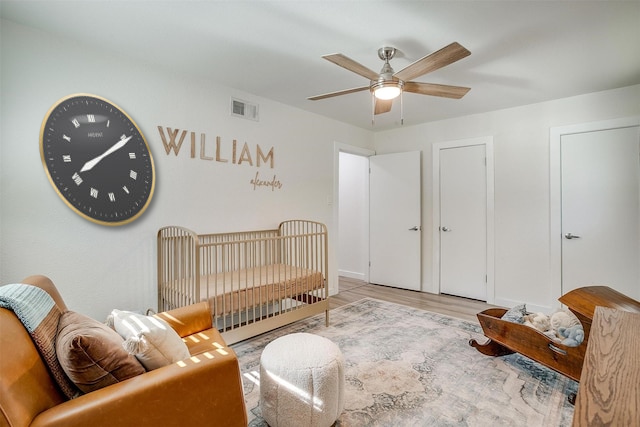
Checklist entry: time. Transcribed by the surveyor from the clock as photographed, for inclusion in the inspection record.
8:11
